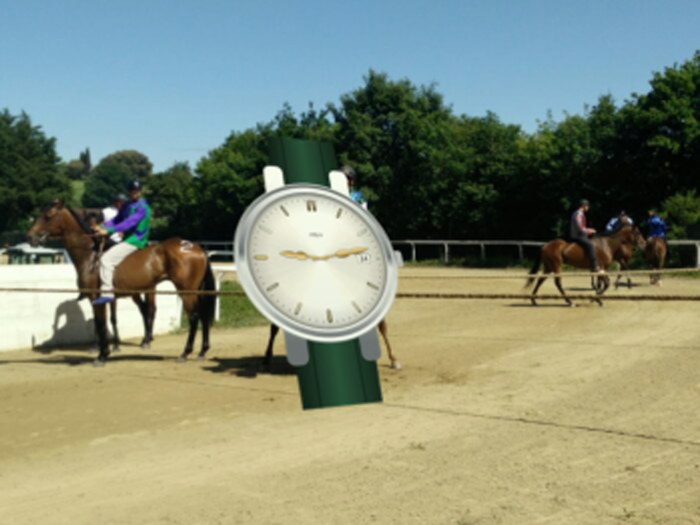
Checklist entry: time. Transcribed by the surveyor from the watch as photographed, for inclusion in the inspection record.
9:13
